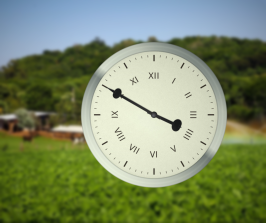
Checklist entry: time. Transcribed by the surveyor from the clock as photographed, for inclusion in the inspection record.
3:50
